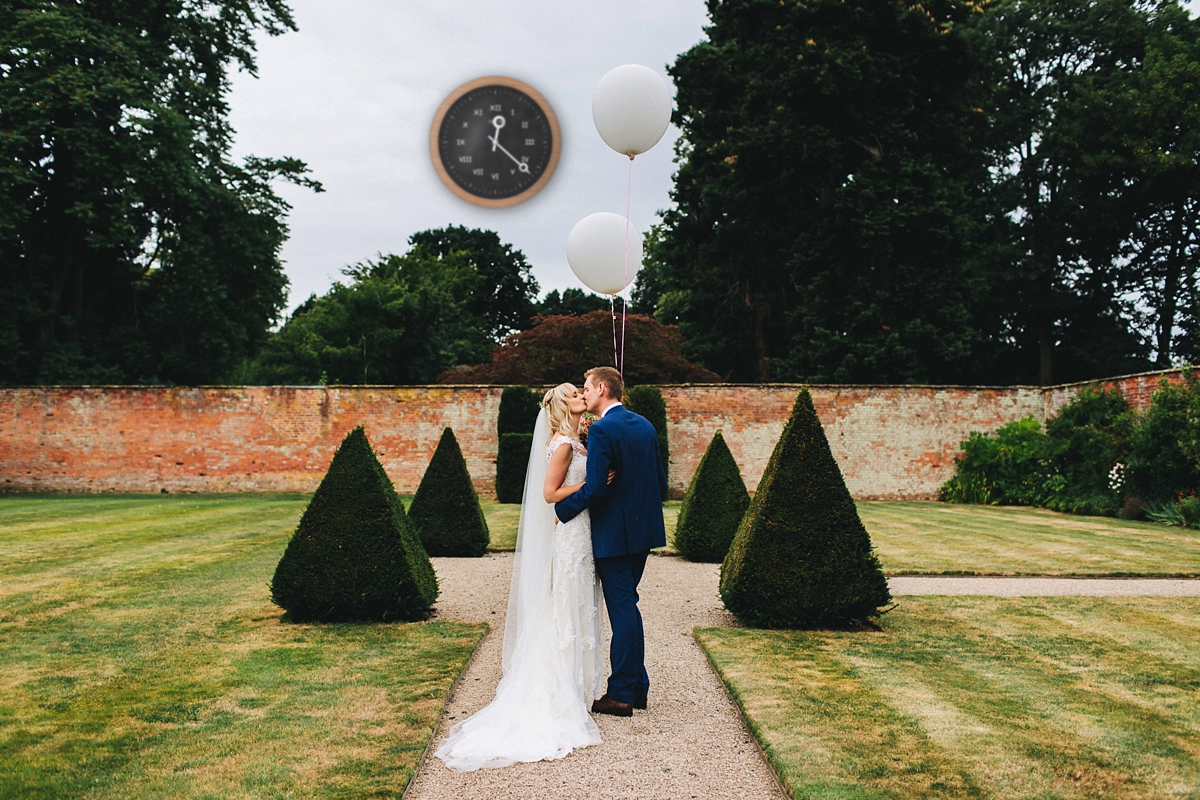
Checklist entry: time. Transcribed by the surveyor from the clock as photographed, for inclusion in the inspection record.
12:22
